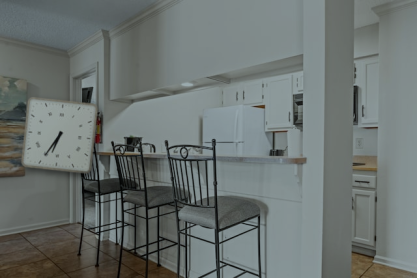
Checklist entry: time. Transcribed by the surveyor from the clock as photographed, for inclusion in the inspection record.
6:35
